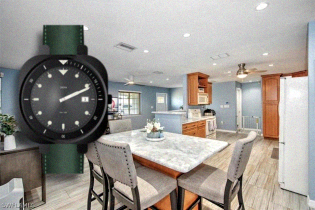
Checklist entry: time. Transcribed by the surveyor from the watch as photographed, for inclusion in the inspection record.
2:11
